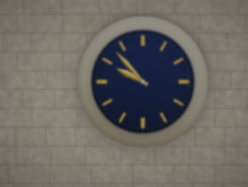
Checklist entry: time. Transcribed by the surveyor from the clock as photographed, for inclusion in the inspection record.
9:53
